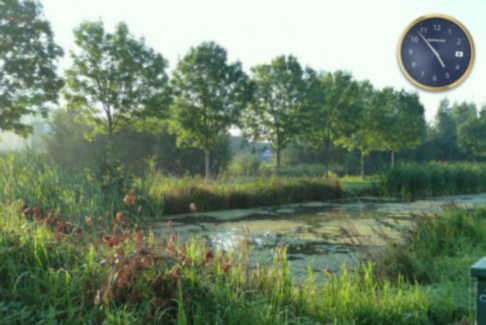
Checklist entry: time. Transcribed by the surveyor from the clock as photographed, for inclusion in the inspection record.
4:53
